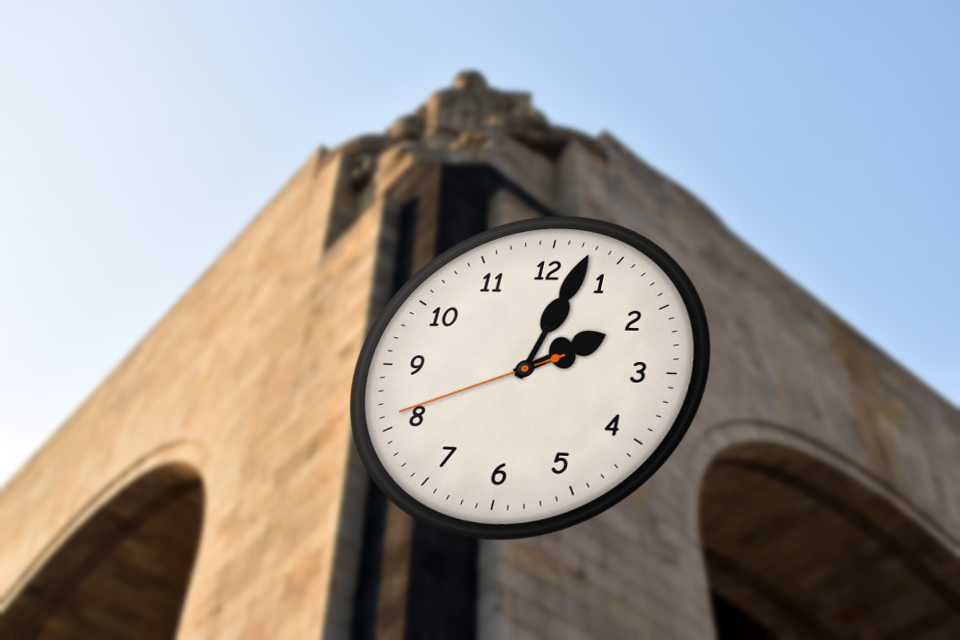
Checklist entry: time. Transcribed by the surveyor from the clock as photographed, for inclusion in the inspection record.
2:02:41
